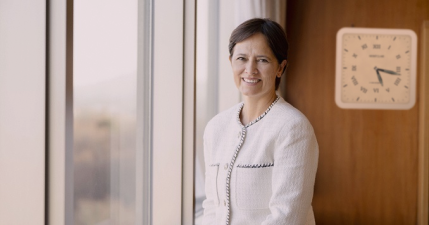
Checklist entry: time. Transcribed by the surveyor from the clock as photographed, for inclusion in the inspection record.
5:17
